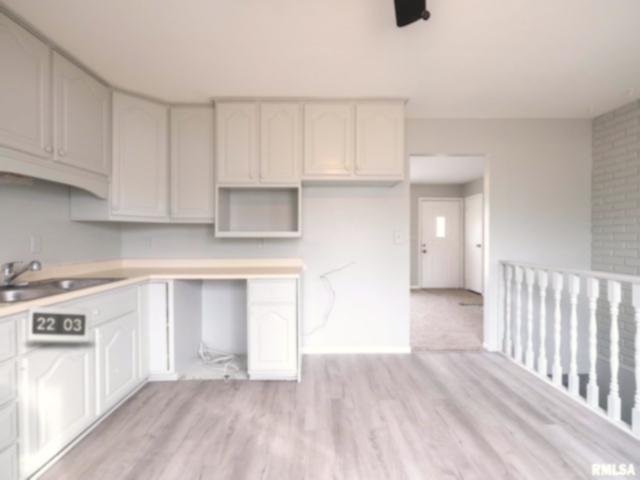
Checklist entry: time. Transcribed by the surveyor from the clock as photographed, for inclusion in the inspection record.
22:03
